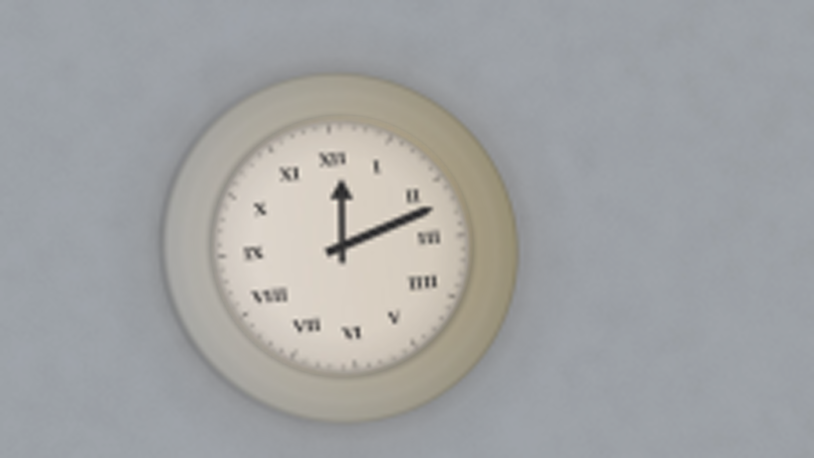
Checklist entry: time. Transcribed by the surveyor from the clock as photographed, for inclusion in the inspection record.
12:12
